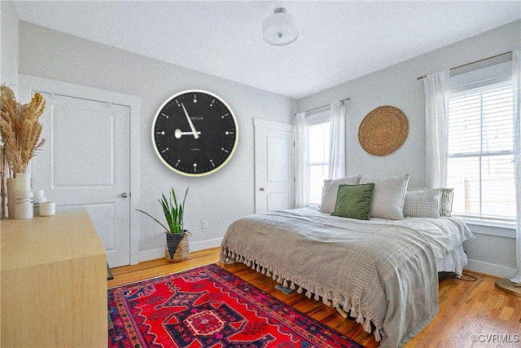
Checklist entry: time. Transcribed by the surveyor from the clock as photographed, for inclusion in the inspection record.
8:56
